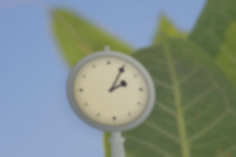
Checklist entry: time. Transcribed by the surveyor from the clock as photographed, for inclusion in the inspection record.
2:05
